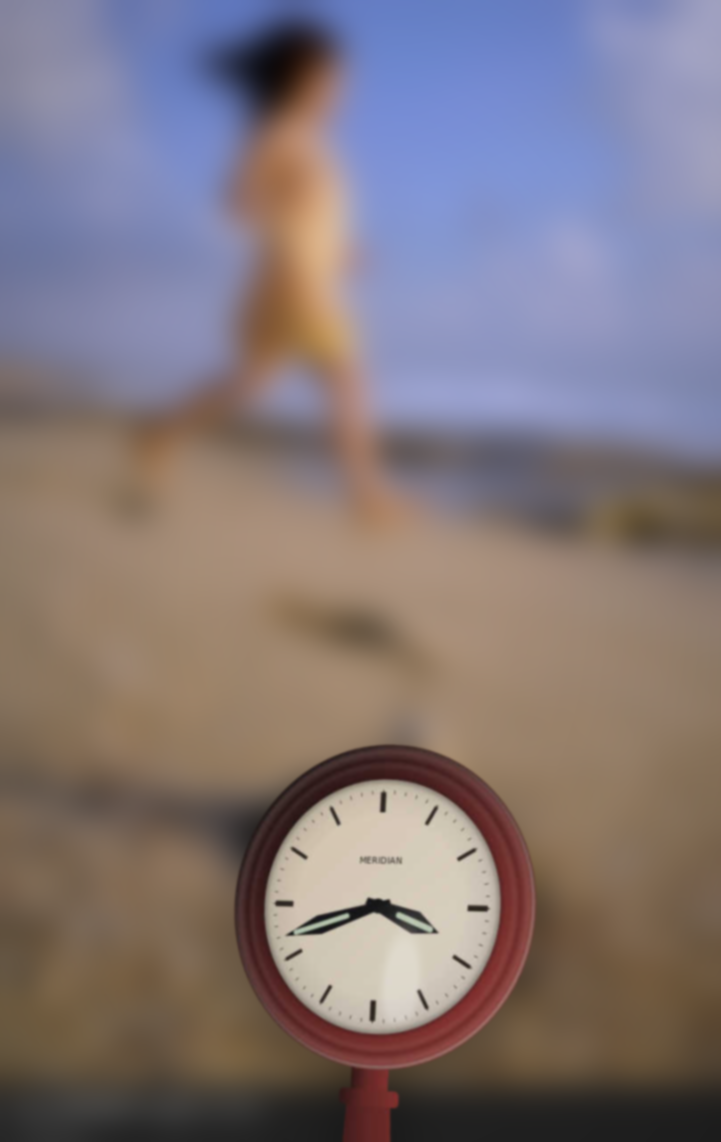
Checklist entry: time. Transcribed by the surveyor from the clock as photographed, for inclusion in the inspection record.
3:42
